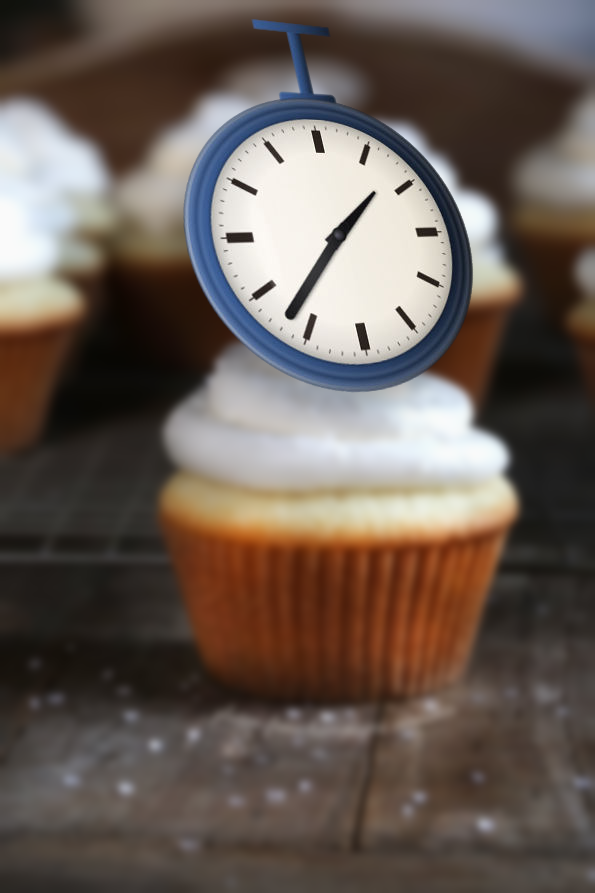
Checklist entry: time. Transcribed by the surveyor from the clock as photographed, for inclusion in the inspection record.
1:37
